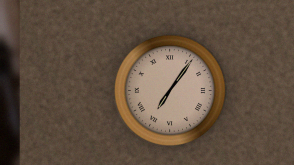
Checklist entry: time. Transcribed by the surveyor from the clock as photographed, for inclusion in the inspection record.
7:06
